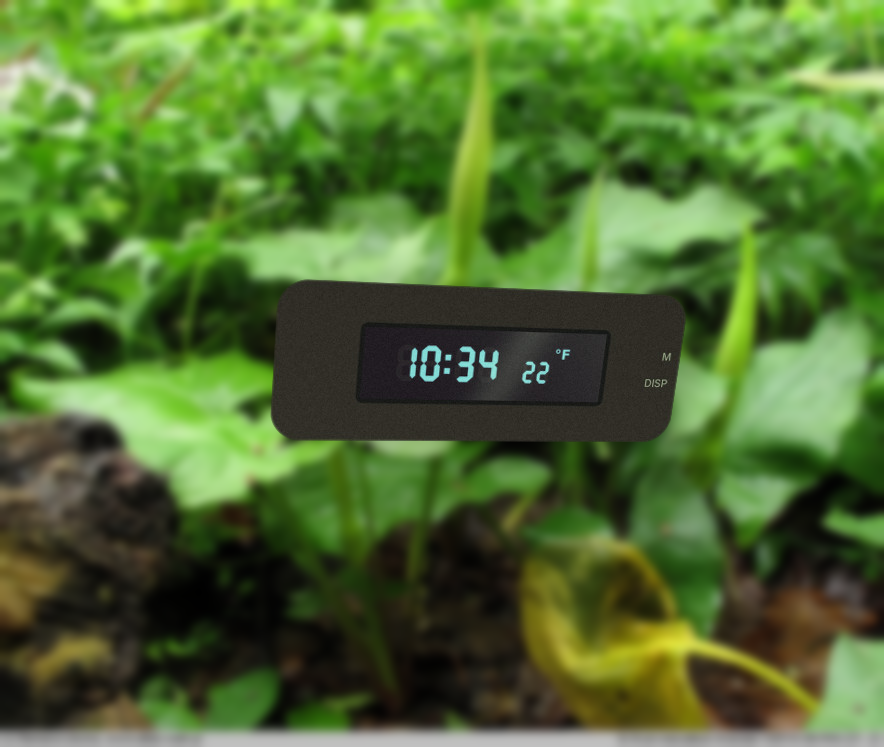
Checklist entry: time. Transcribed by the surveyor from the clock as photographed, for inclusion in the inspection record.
10:34
